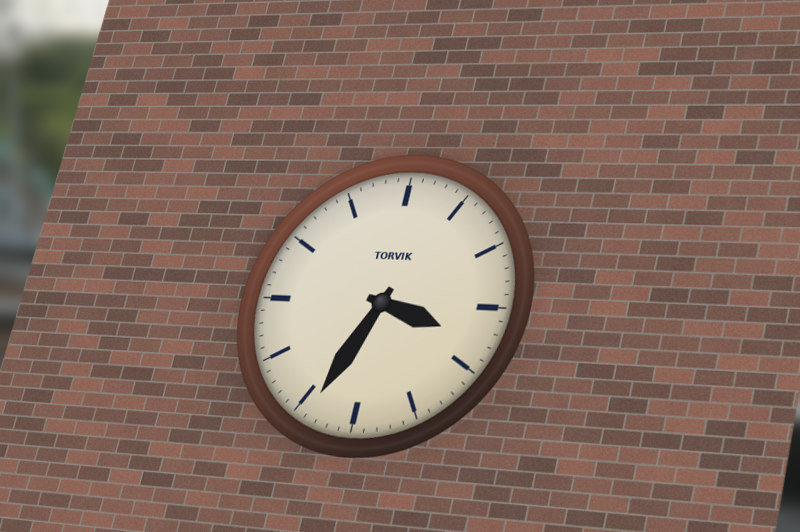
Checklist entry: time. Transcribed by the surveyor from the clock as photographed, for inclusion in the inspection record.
3:34
